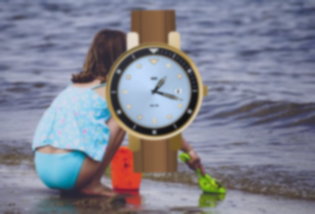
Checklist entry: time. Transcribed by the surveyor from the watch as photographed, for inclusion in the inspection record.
1:18
